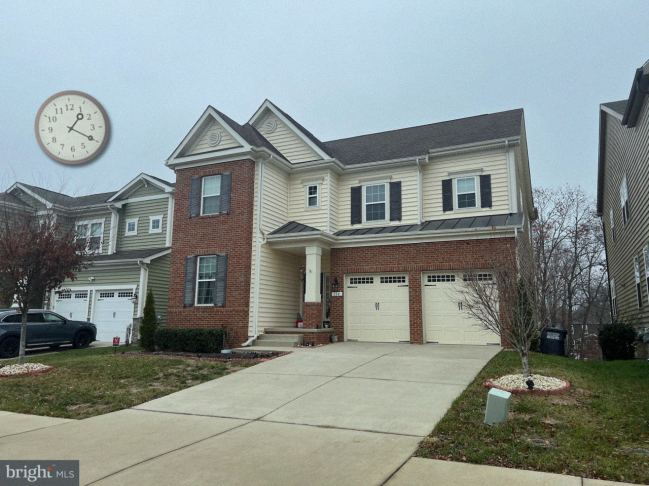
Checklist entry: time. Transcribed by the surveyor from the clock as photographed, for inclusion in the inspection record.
1:20
